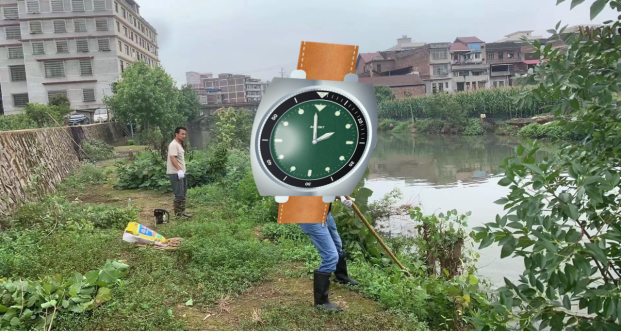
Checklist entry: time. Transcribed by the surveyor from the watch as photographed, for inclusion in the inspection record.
1:59
